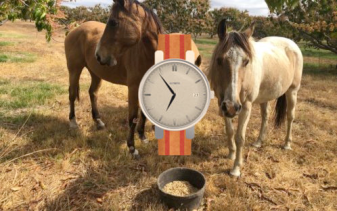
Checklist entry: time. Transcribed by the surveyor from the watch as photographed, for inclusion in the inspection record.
6:54
